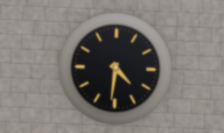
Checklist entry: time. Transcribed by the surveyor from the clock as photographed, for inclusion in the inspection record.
4:31
